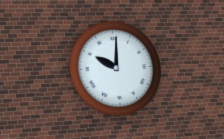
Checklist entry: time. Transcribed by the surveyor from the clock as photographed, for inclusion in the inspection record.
10:01
